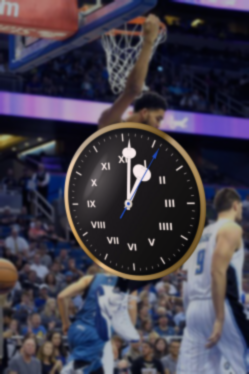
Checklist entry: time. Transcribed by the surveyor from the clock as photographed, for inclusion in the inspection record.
1:01:06
